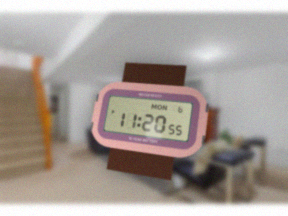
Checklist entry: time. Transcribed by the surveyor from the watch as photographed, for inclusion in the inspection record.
11:20:55
